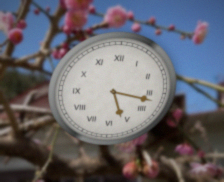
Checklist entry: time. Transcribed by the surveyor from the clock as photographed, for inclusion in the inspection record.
5:17
